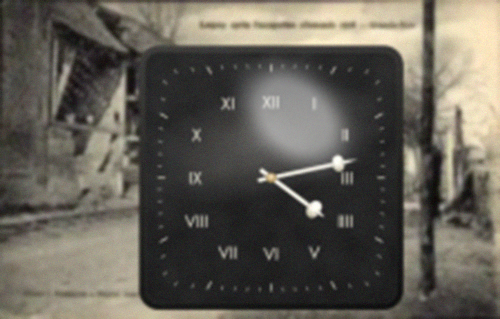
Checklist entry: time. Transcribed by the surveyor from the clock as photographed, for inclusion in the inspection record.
4:13
